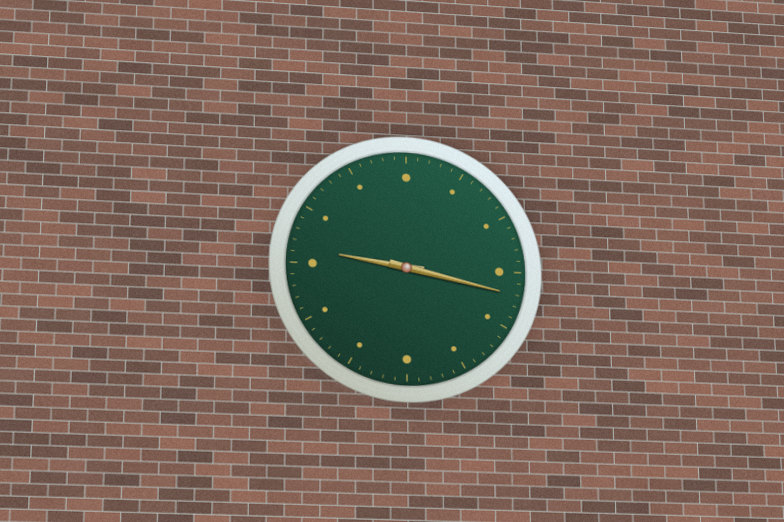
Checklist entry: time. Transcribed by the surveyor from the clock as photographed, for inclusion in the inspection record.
9:17
